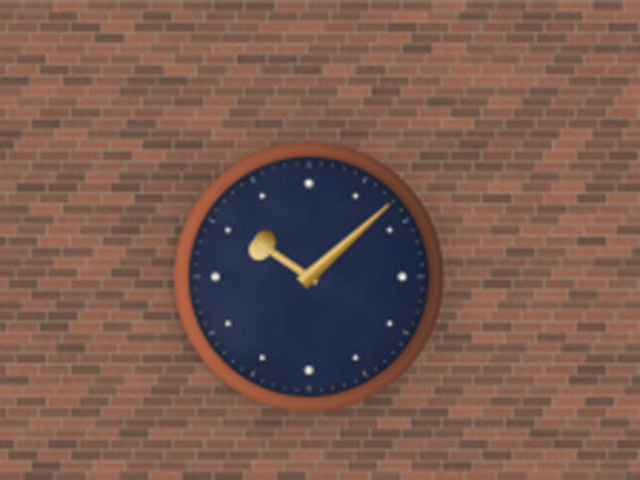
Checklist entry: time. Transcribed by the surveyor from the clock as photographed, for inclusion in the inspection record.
10:08
